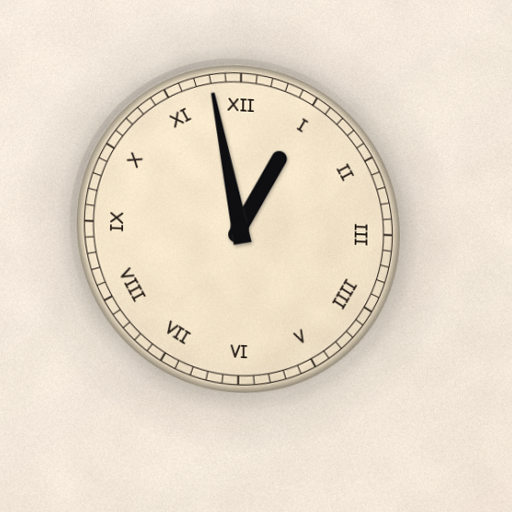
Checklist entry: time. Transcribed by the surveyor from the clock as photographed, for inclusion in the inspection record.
12:58
